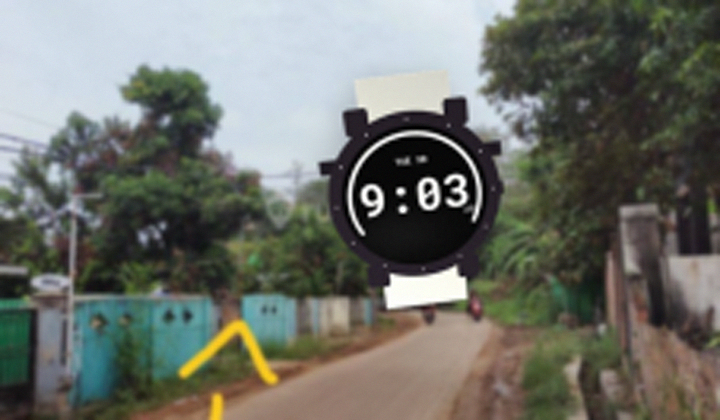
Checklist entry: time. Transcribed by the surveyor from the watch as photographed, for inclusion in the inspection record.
9:03
